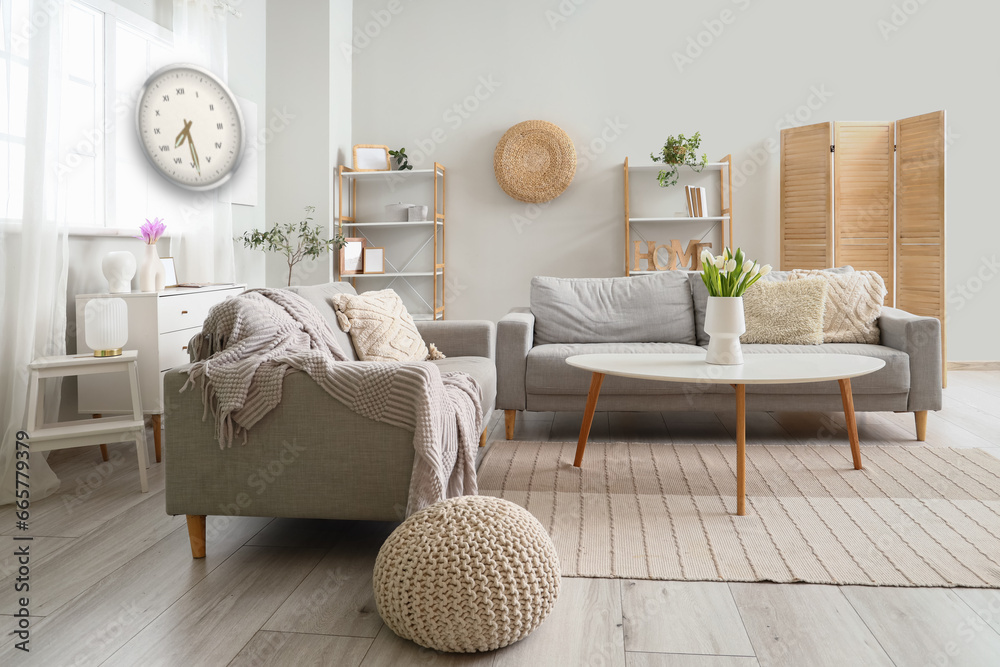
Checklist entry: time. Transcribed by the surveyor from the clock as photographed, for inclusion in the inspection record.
7:29
